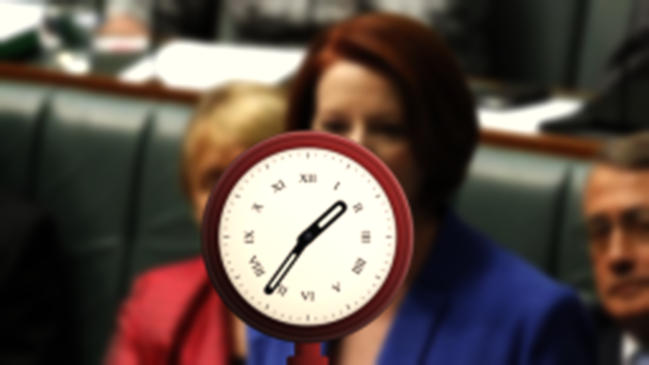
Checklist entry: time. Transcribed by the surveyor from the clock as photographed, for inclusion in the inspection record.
1:36
